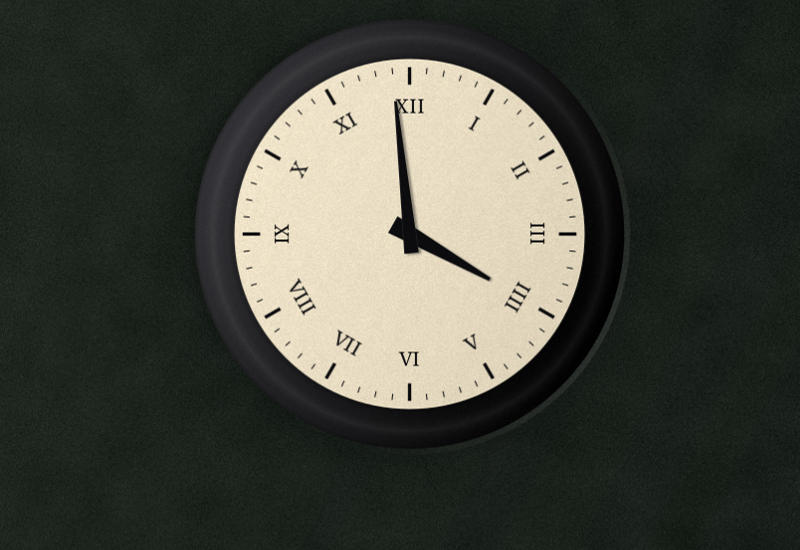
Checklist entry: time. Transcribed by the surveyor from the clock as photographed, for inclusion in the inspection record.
3:59
